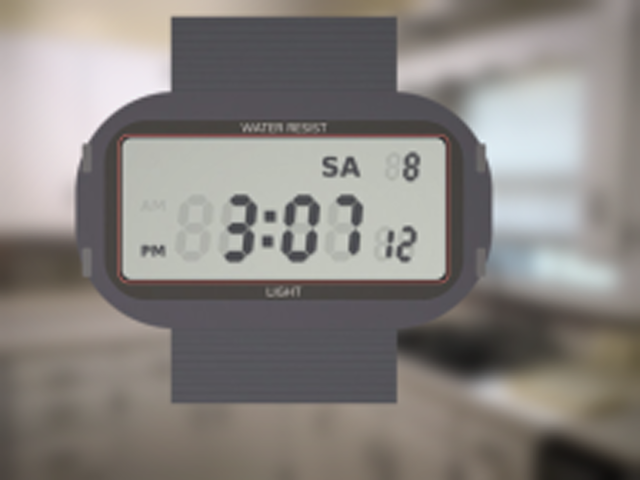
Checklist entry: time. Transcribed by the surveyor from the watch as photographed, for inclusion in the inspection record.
3:07:12
